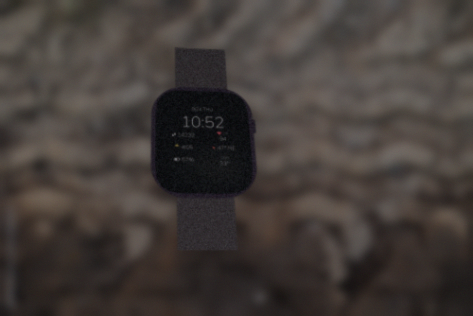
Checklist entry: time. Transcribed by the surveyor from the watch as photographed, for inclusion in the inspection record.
10:52
